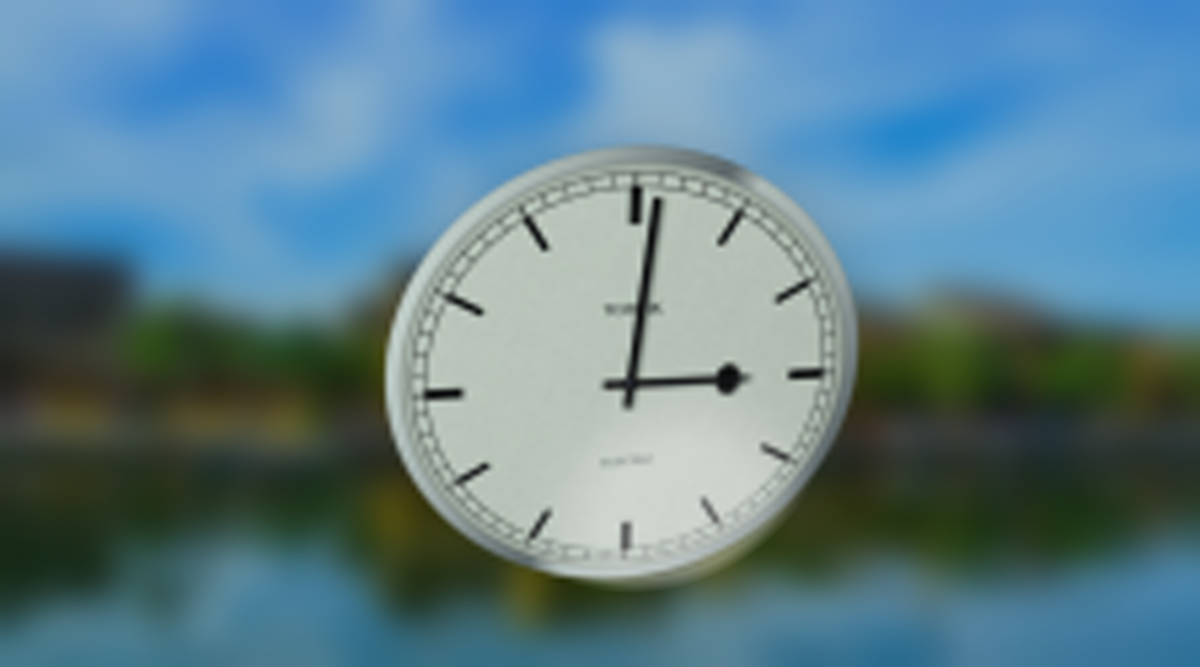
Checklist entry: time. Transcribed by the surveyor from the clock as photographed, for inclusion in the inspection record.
3:01
